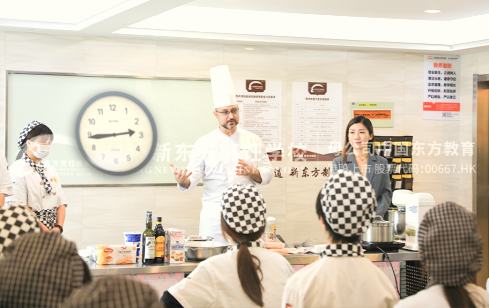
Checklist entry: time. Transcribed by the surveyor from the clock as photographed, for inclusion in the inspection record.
2:44
